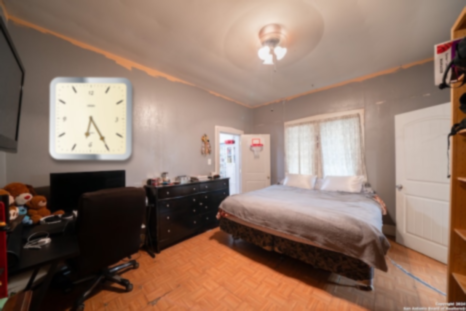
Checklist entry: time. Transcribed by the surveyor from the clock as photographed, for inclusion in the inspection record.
6:25
